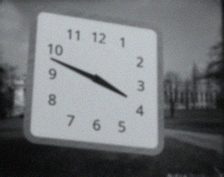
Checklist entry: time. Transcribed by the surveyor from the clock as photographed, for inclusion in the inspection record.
3:48
